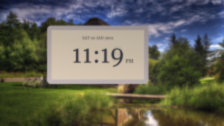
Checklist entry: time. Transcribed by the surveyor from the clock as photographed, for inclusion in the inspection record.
11:19
